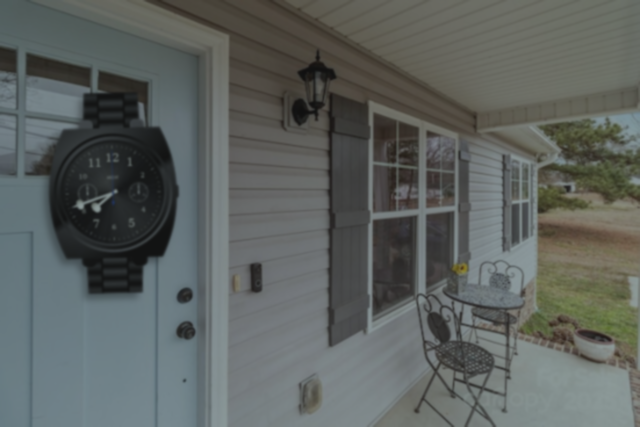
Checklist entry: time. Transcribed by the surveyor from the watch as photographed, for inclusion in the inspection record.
7:42
